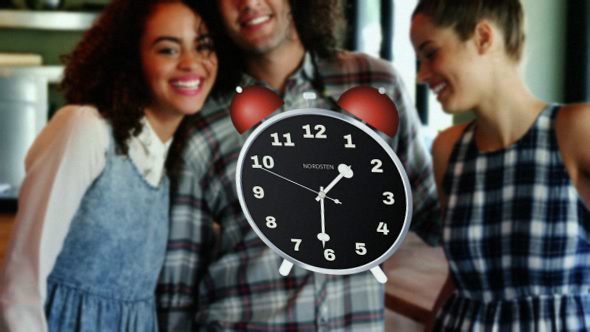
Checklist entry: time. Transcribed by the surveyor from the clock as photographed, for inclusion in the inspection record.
1:30:49
